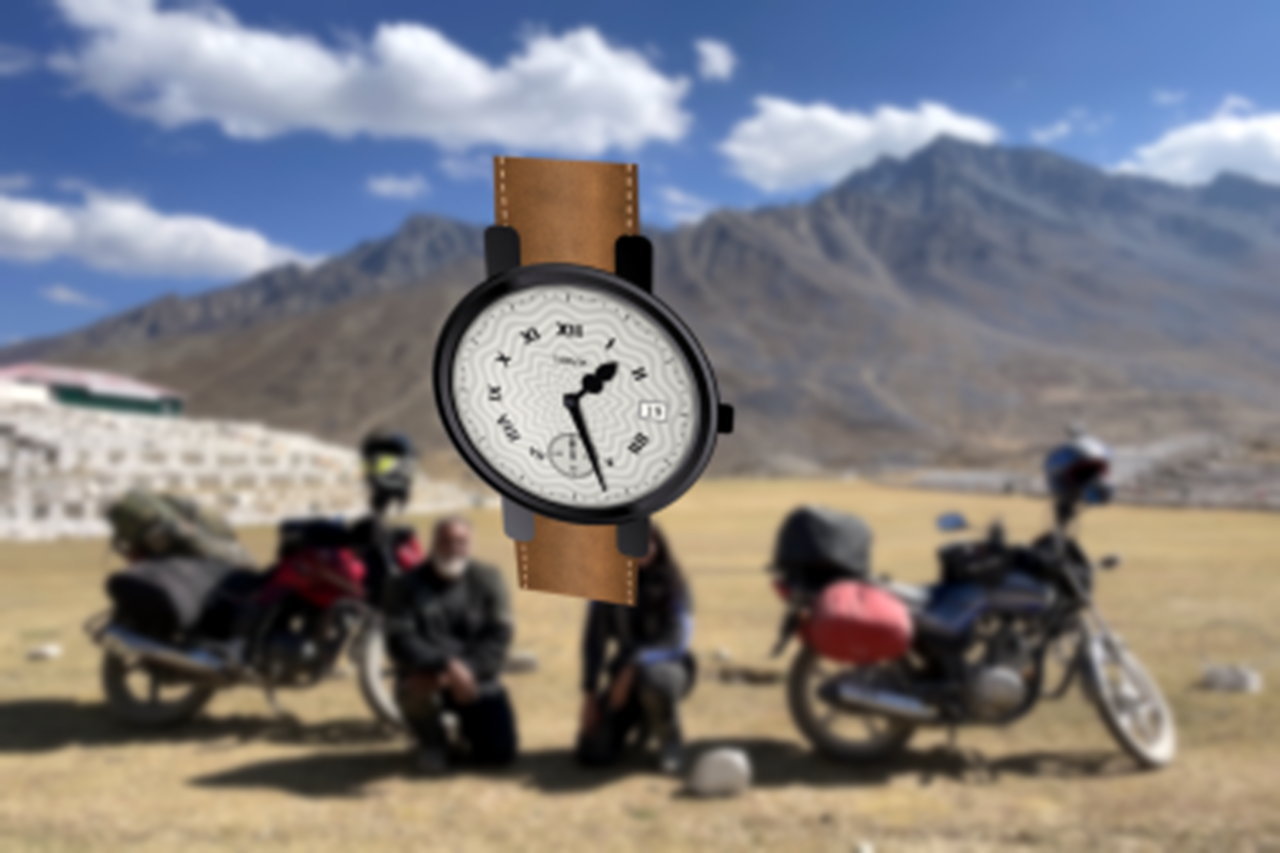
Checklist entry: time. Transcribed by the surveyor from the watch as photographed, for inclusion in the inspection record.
1:27
